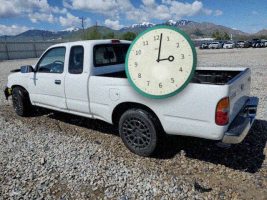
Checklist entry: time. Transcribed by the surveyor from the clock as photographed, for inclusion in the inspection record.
3:02
